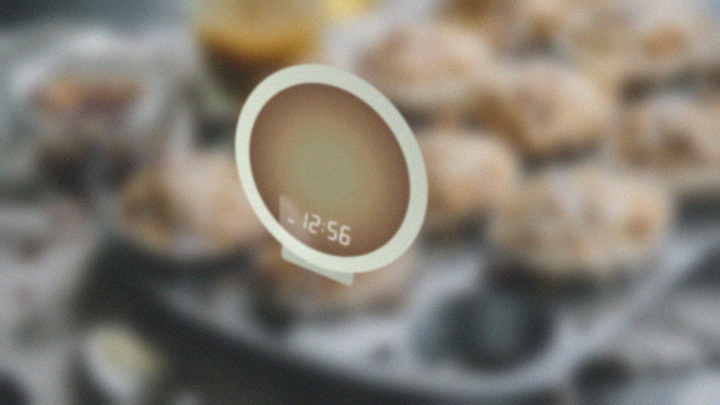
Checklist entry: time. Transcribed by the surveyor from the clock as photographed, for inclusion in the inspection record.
12:56
